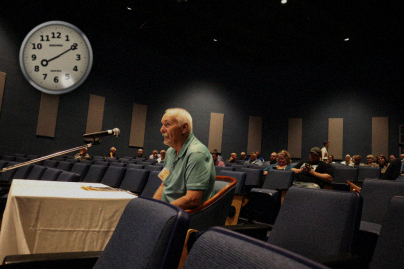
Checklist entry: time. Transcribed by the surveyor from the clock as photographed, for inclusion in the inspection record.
8:10
